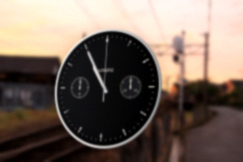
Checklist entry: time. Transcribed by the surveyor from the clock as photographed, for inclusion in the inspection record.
10:55
